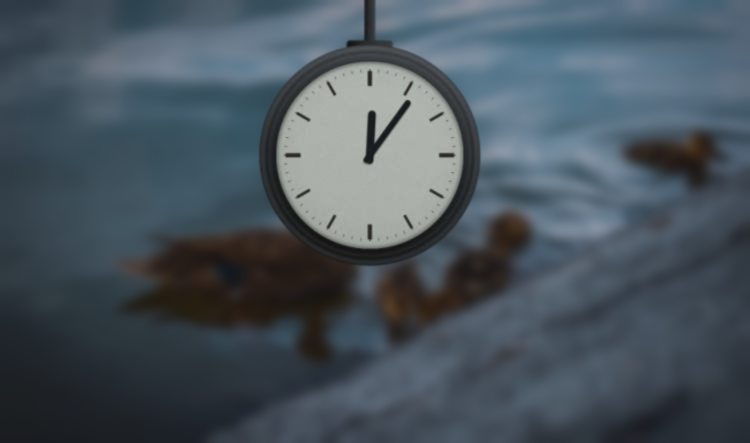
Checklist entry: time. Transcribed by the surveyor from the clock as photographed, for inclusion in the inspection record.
12:06
